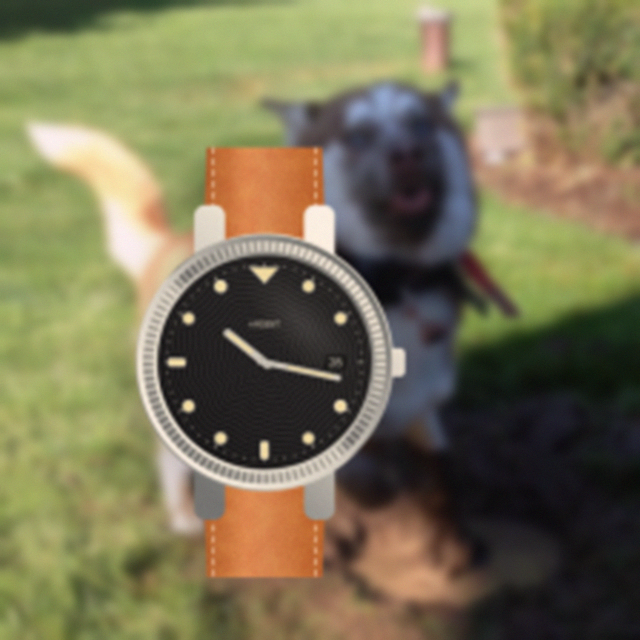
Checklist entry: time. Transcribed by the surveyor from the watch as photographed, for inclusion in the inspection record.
10:17
